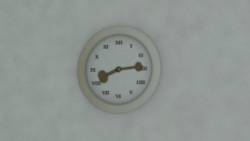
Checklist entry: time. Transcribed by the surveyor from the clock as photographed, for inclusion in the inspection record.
8:14
